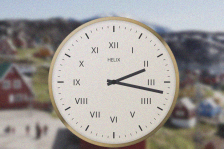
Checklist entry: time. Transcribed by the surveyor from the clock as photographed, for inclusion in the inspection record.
2:17
